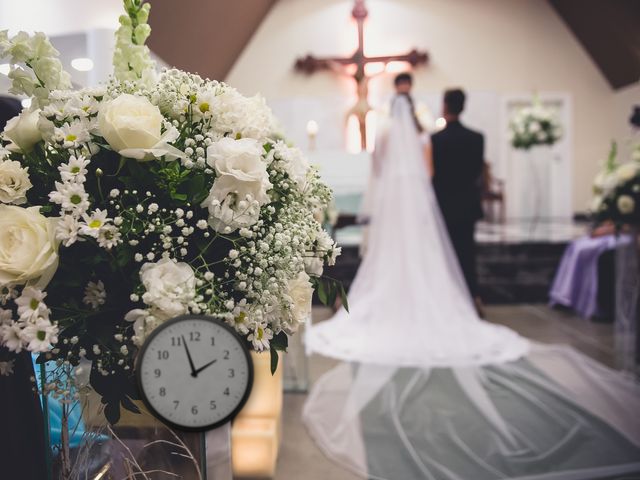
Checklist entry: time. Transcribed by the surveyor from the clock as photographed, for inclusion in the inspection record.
1:57
